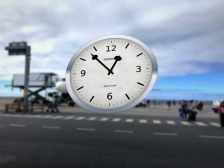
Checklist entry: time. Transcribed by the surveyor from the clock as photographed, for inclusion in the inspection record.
12:53
